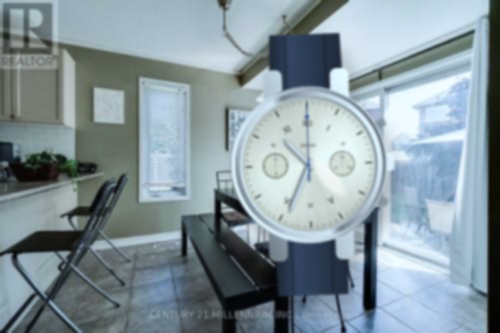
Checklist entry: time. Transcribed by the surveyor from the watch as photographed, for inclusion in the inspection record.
10:34
